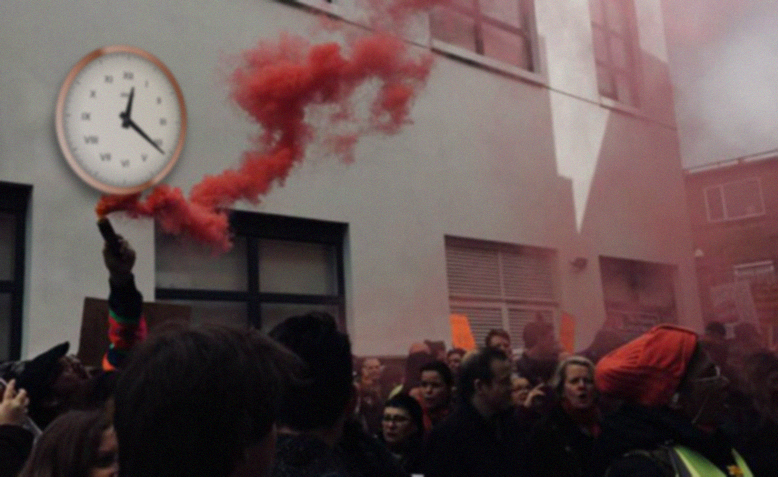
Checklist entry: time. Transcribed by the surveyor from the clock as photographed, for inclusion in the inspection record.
12:21
